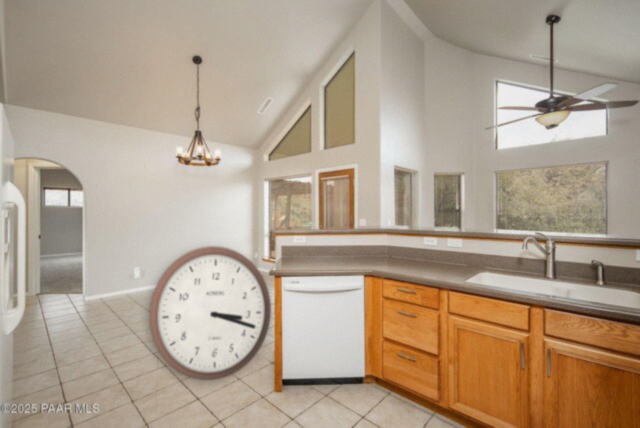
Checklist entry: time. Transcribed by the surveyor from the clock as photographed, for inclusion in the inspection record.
3:18
